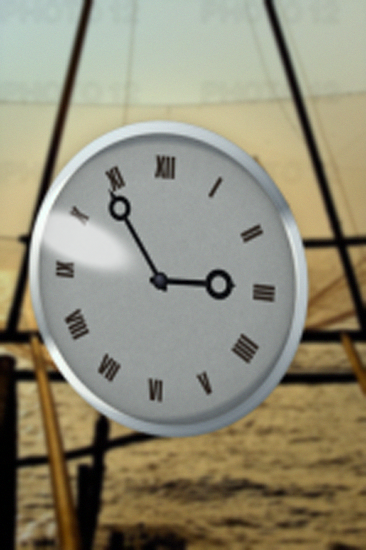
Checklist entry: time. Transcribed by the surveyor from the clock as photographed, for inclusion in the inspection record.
2:54
